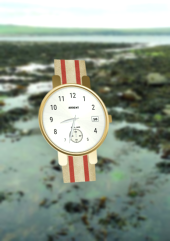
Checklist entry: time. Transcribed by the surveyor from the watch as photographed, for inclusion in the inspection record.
8:33
